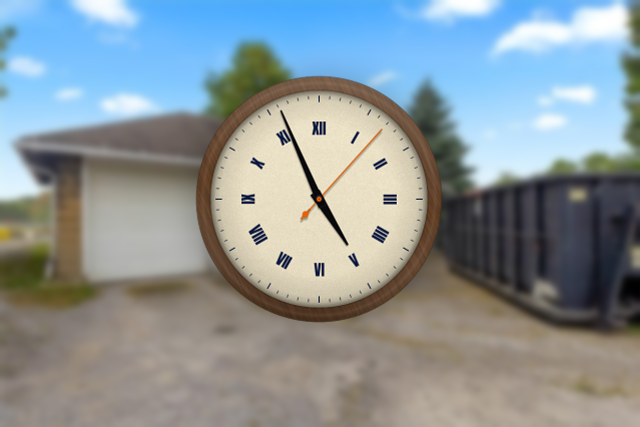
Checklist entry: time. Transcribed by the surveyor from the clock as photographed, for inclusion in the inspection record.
4:56:07
